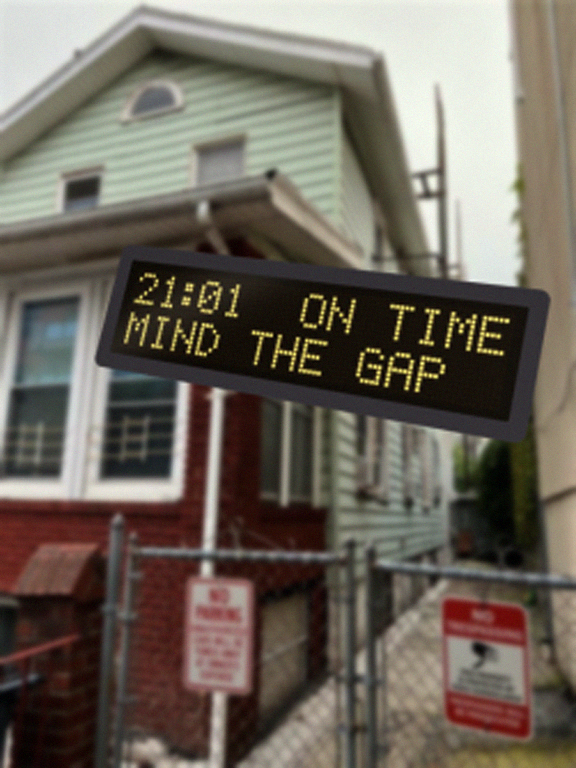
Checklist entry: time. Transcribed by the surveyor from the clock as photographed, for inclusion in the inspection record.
21:01
